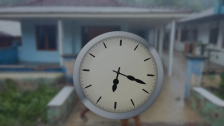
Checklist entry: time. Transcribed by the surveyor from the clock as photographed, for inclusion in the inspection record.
6:18
